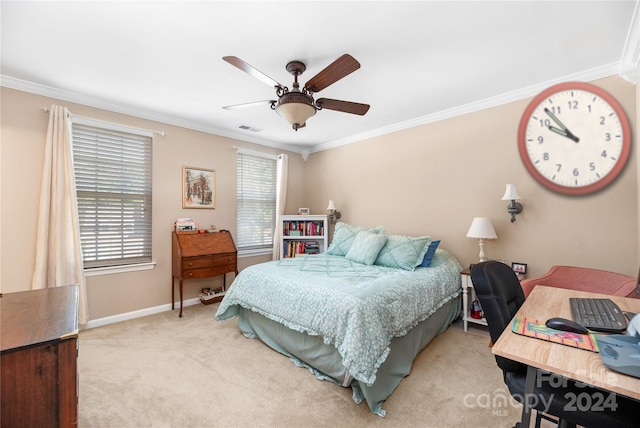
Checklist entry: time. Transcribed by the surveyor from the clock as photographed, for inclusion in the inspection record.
9:53
